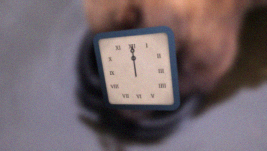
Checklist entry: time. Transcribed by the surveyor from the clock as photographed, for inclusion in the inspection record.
12:00
